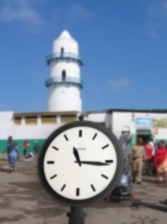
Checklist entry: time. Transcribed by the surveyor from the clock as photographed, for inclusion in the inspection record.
11:16
